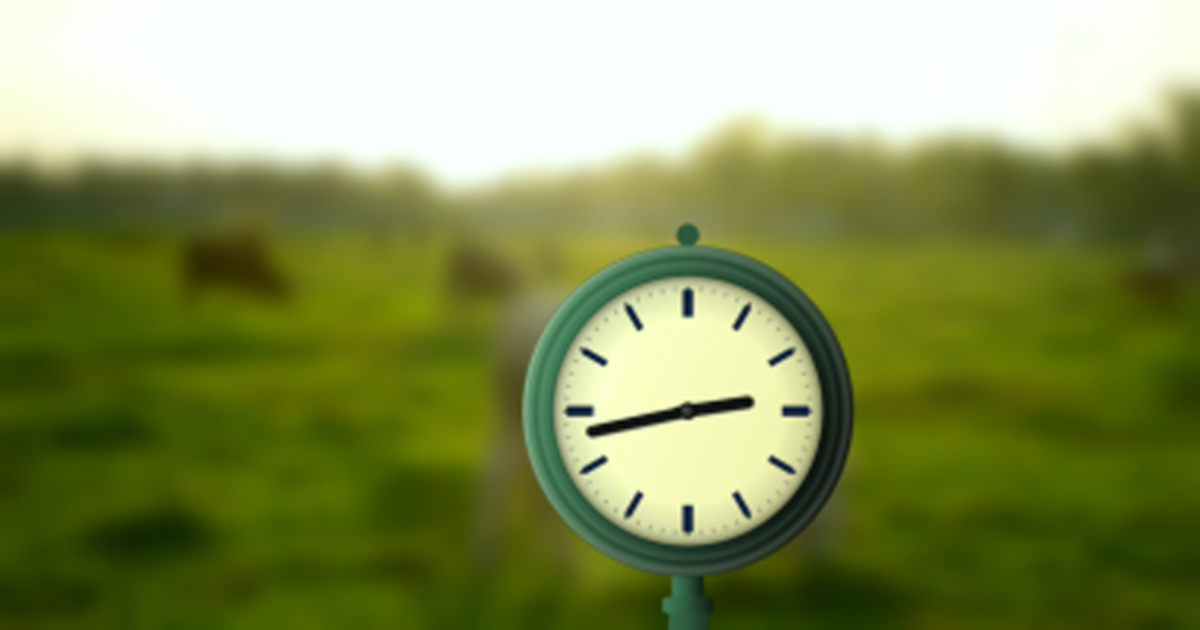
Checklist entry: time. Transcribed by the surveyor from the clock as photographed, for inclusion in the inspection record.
2:43
